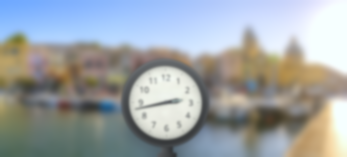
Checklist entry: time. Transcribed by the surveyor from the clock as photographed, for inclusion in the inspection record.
2:43
